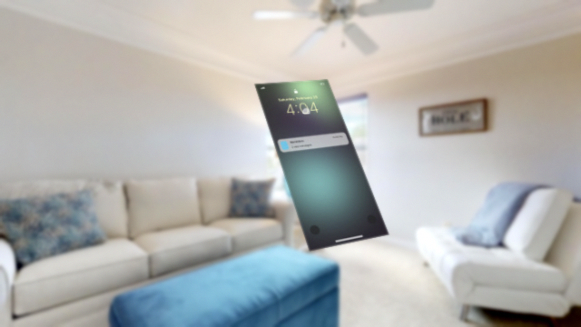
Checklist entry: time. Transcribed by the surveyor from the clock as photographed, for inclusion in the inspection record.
4:04
